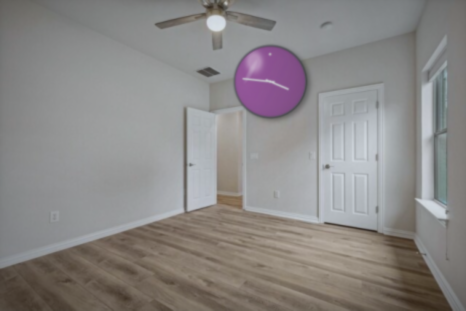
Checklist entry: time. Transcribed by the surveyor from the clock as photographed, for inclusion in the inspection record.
3:46
